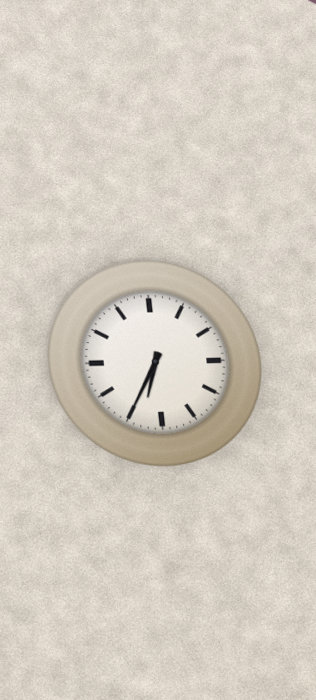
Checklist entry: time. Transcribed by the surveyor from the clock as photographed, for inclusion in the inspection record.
6:35
